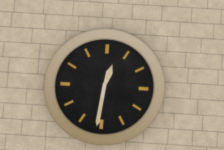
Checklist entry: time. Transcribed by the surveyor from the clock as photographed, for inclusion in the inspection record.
12:31
